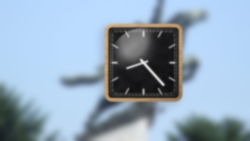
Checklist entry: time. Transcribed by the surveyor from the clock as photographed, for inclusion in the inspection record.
8:23
